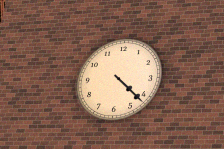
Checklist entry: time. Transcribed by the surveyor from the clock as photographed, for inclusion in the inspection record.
4:22
